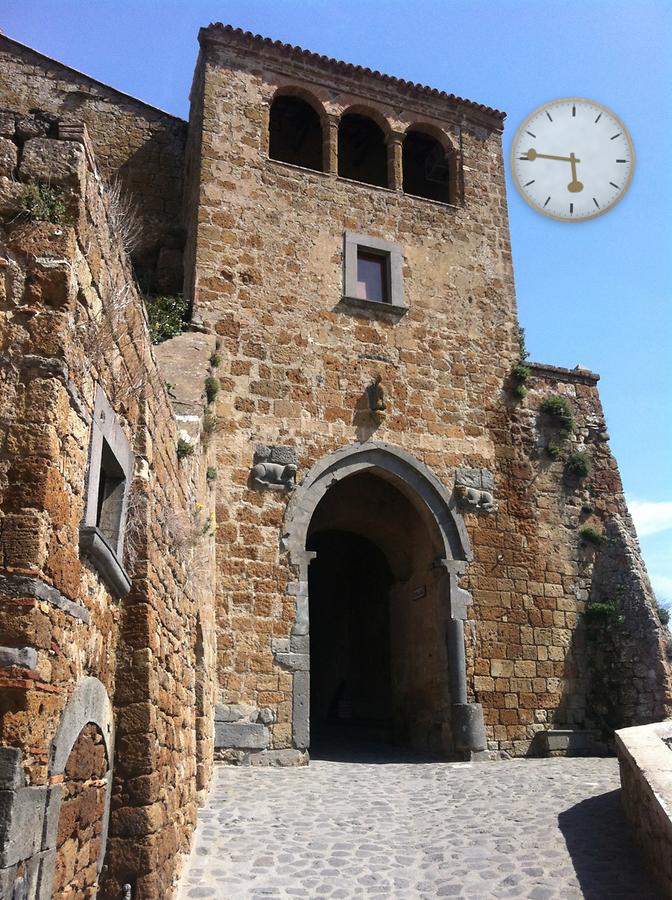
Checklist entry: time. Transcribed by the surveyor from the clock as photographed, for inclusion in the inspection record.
5:46
